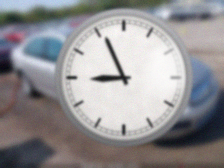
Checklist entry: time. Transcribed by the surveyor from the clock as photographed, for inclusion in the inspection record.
8:56
